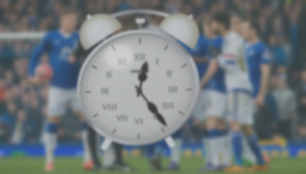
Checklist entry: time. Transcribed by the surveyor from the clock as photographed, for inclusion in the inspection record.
12:24
